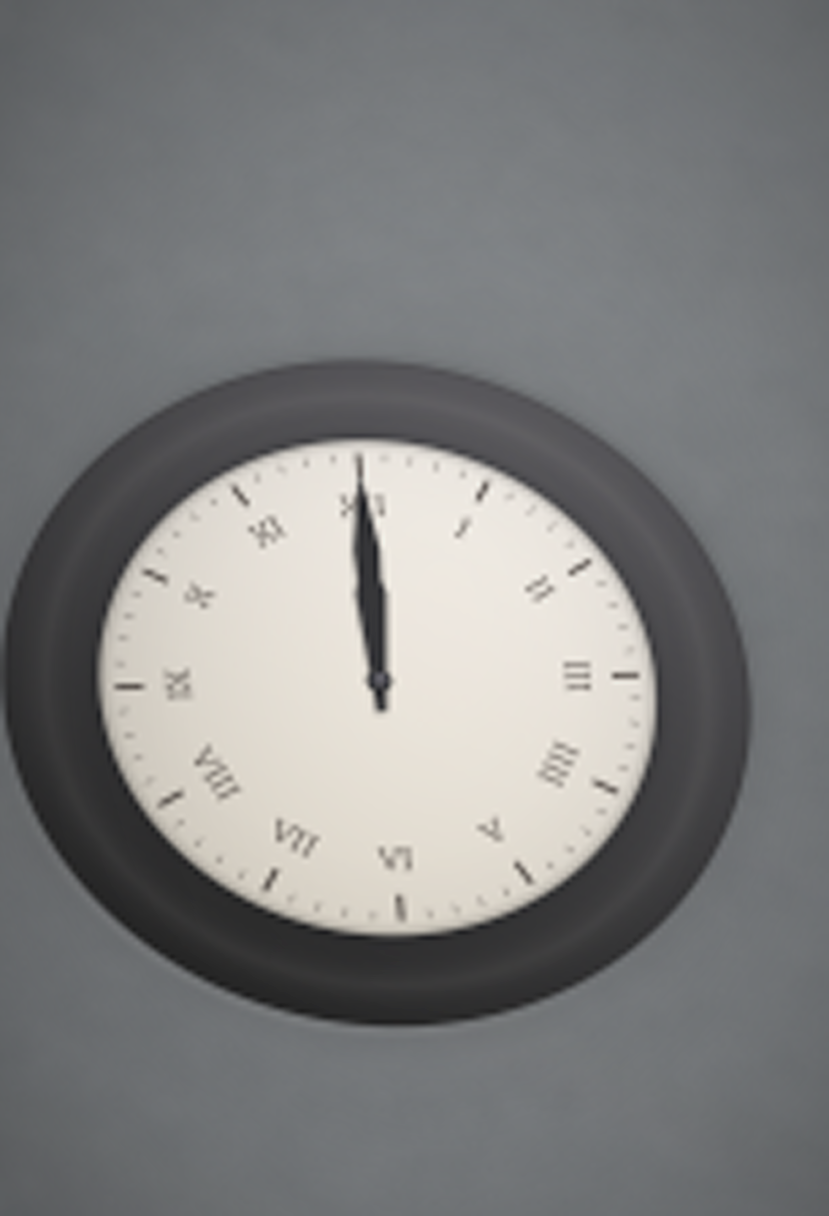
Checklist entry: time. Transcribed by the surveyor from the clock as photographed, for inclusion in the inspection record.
12:00
